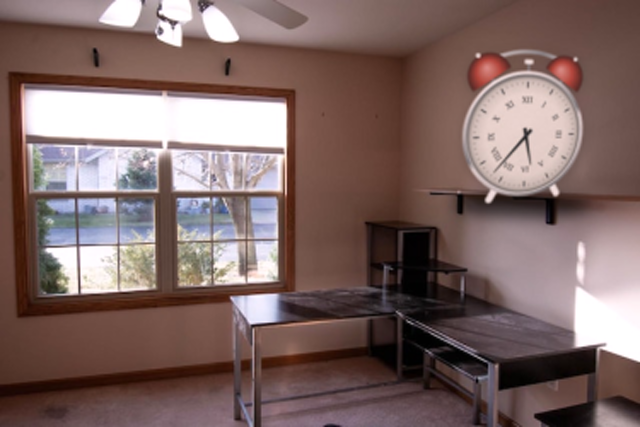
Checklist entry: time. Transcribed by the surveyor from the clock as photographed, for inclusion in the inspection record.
5:37
